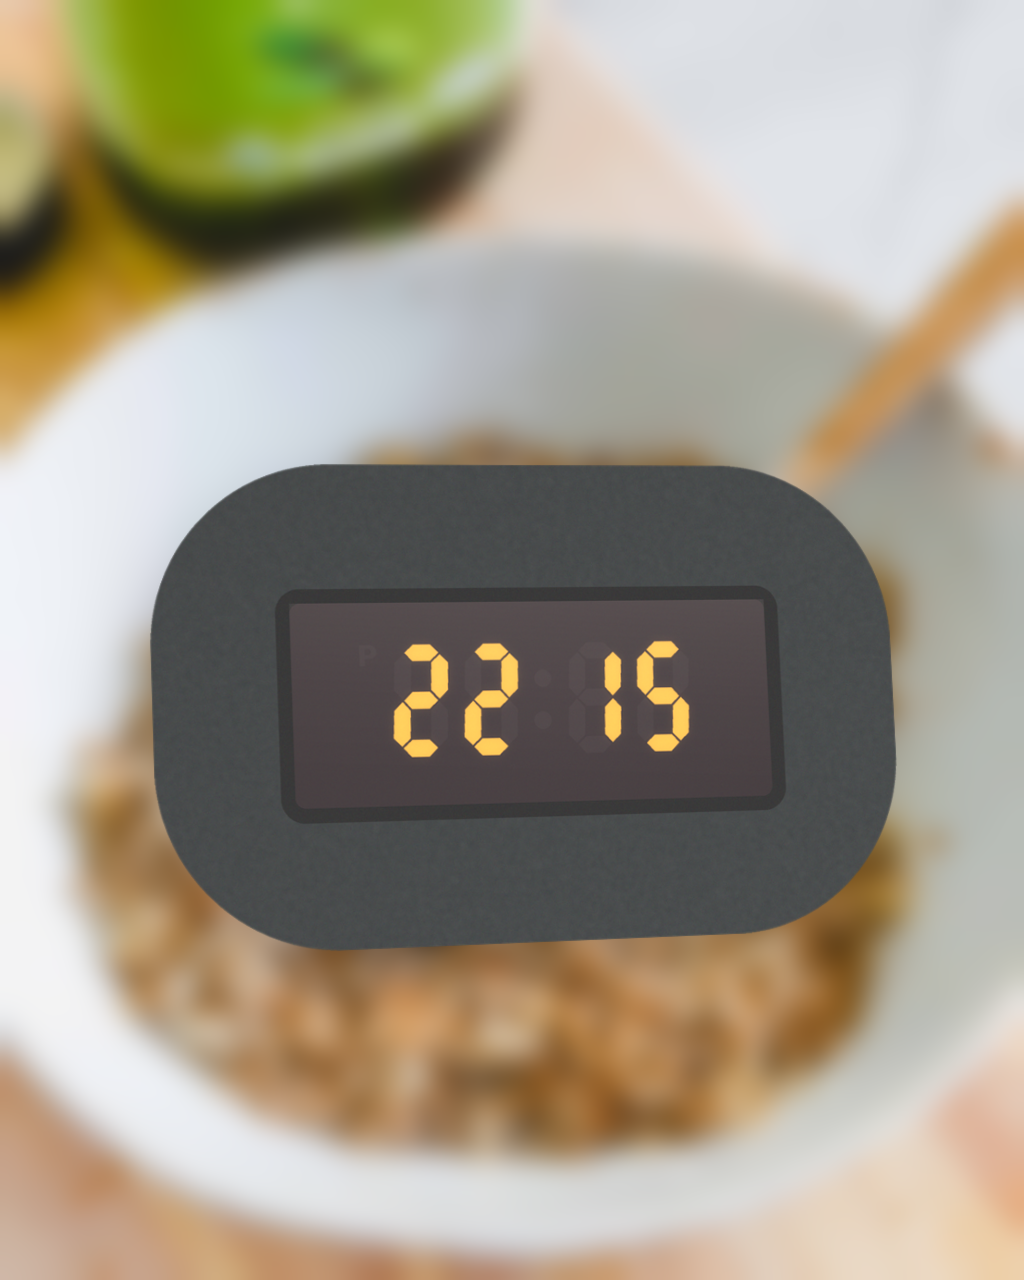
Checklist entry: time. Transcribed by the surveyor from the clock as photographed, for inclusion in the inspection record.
22:15
